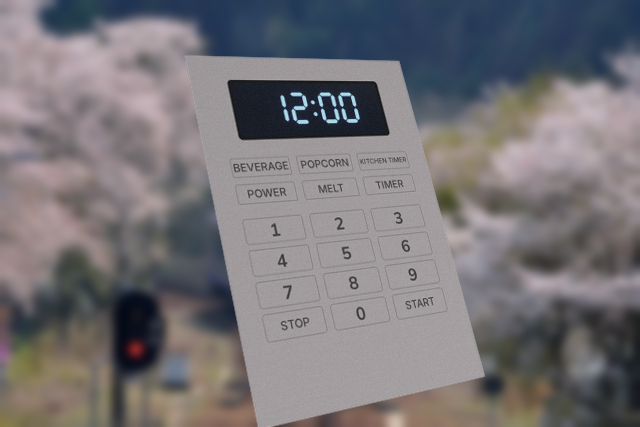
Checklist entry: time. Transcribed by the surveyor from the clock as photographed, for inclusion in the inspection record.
12:00
